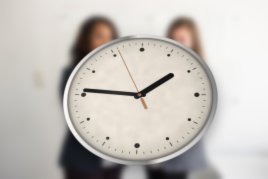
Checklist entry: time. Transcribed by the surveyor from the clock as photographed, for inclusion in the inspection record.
1:45:56
